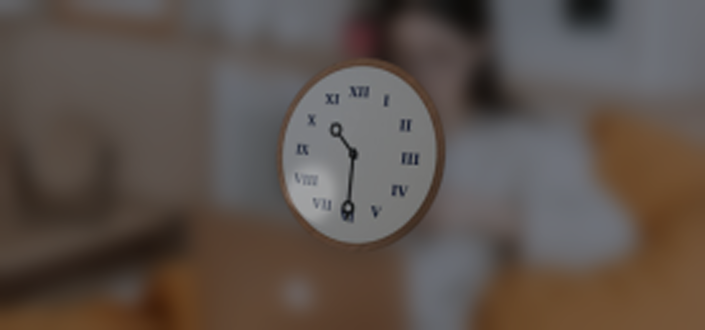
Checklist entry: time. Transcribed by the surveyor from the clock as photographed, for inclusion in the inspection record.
10:30
